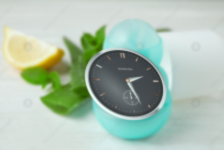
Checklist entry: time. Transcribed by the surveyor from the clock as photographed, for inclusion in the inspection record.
2:27
